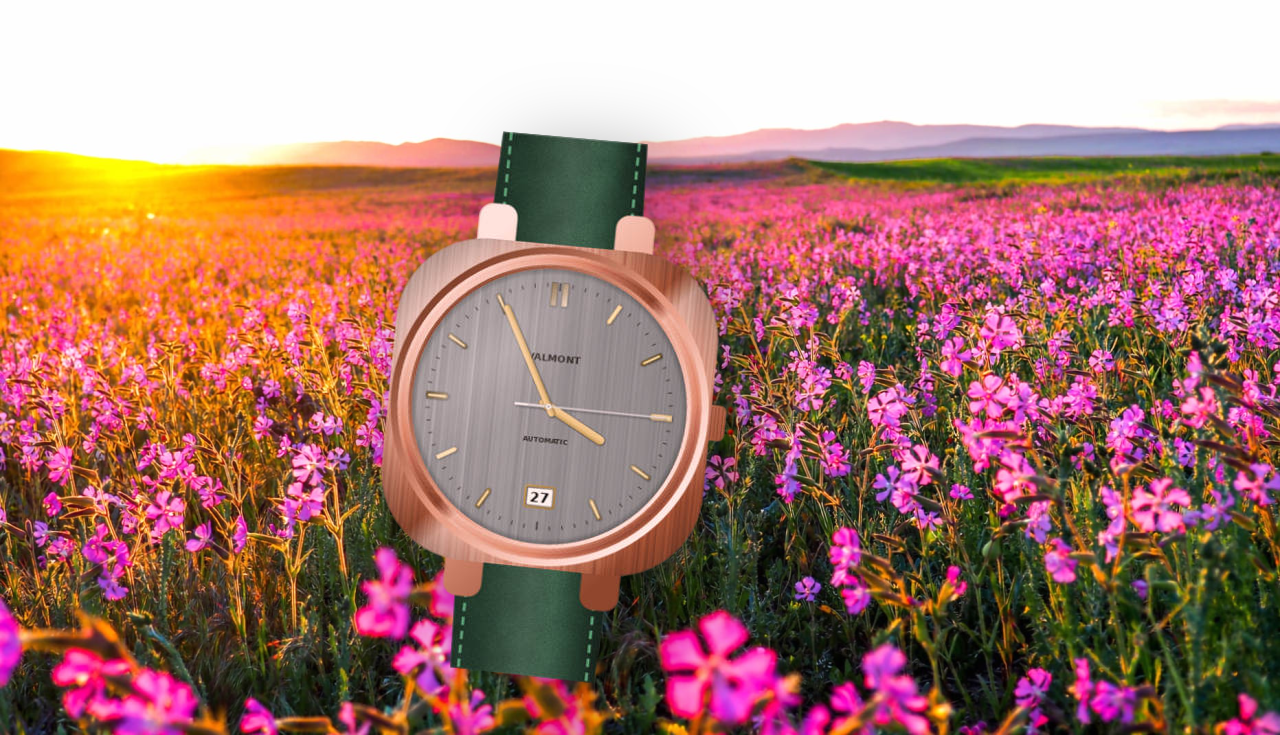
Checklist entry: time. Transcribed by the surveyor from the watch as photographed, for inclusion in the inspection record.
3:55:15
